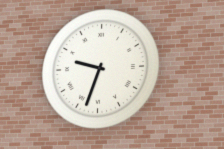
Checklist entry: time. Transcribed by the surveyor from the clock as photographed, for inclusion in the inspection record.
9:33
